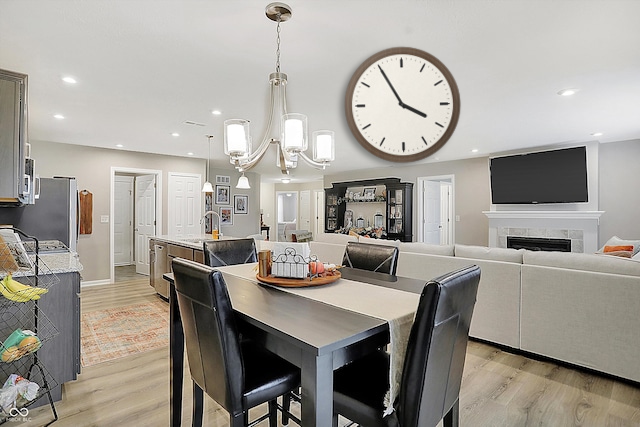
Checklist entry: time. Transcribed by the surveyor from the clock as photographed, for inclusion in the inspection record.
3:55
